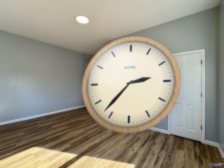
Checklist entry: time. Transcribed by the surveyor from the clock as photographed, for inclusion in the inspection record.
2:37
